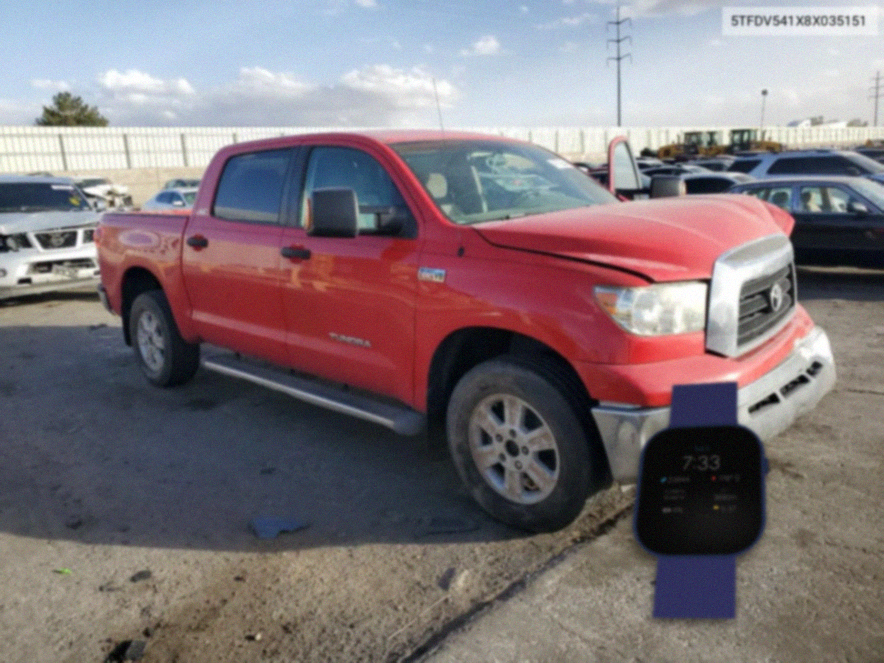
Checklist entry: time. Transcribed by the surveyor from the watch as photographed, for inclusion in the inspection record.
7:33
